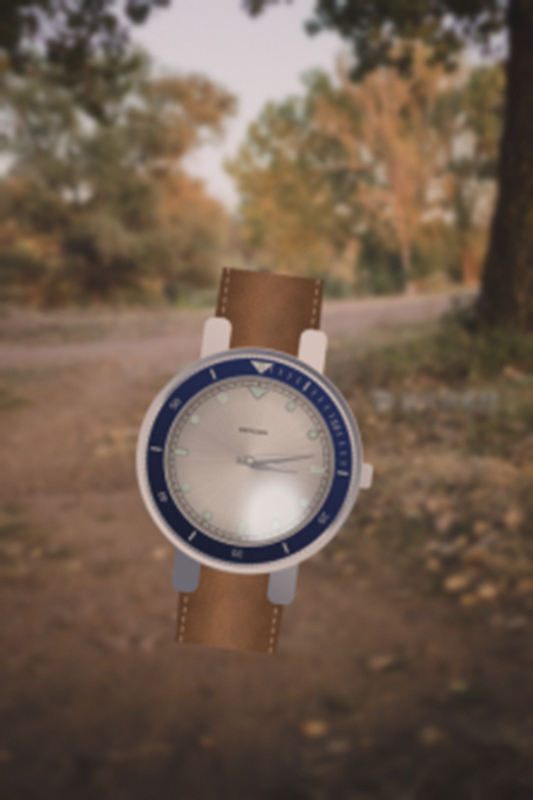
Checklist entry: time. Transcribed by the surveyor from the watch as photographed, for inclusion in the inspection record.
3:13
